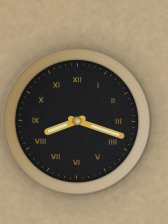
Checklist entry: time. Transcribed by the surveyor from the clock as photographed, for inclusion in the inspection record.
8:18
